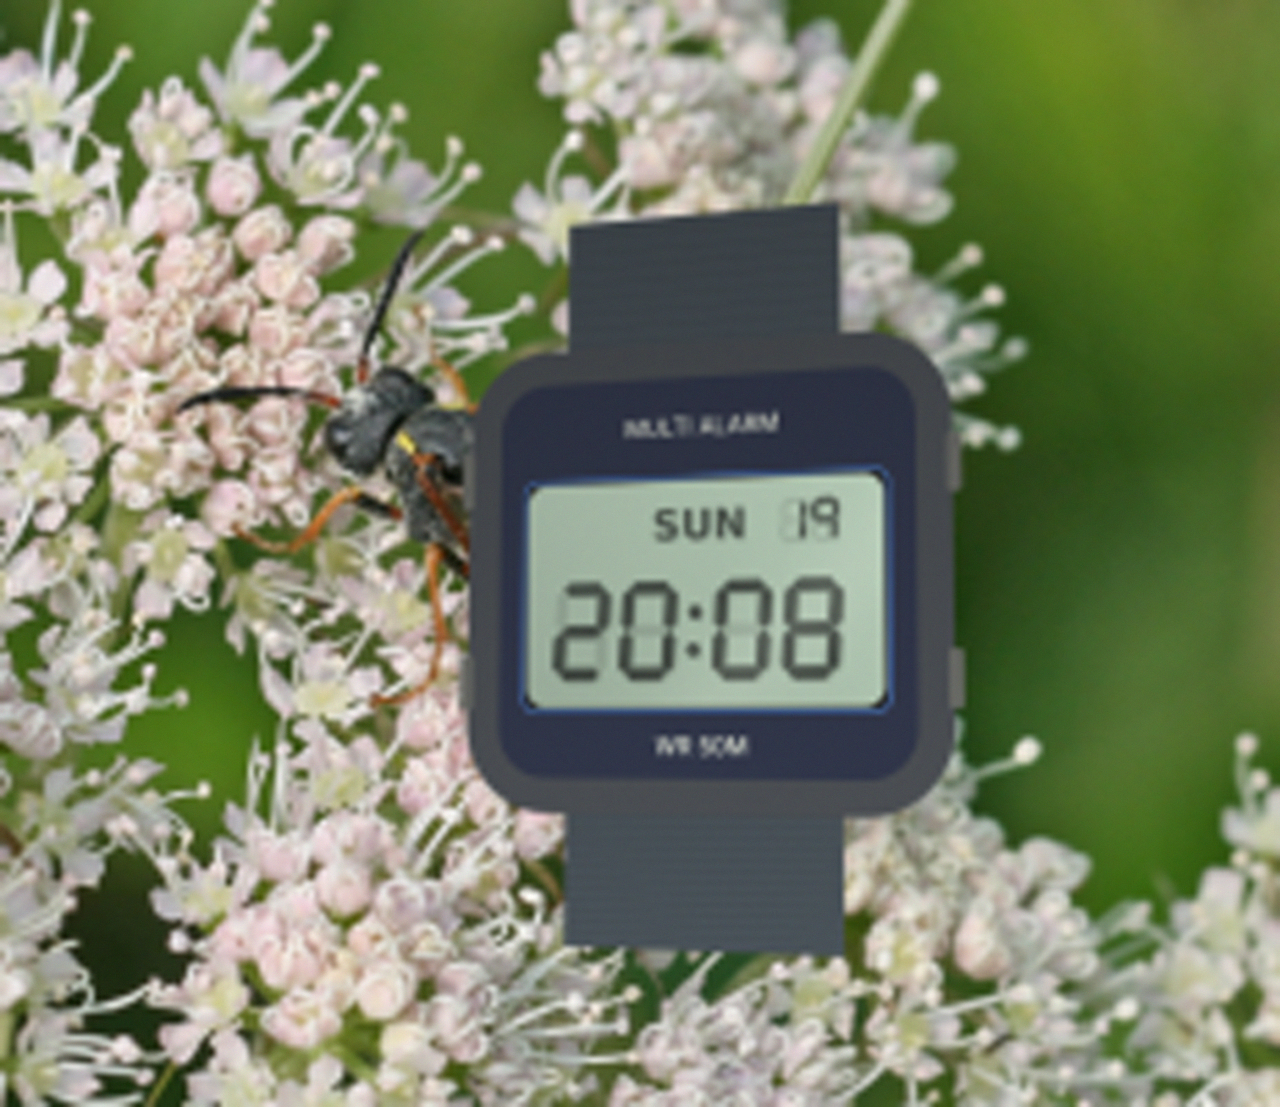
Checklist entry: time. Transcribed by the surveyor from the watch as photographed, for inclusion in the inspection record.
20:08
